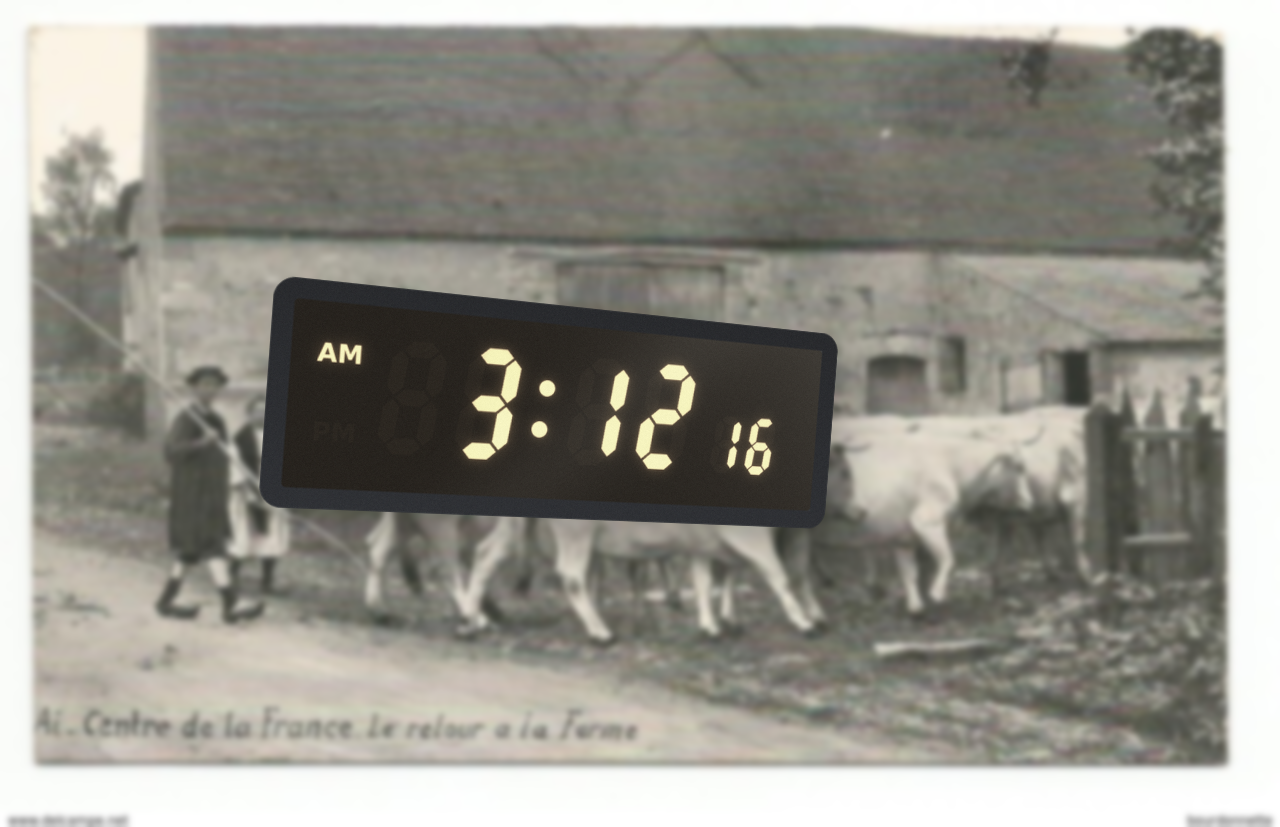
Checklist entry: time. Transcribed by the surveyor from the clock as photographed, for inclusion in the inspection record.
3:12:16
